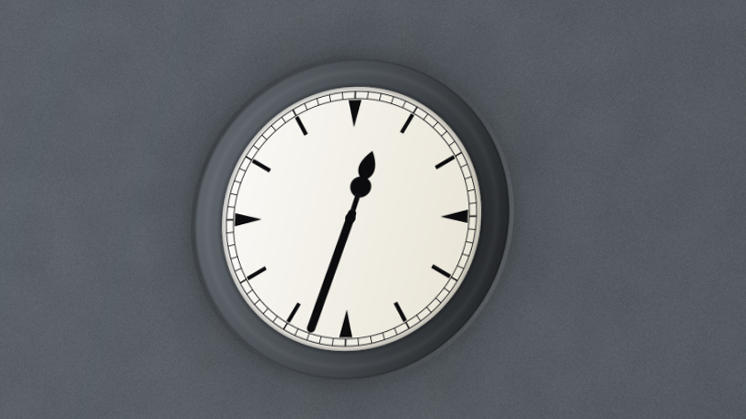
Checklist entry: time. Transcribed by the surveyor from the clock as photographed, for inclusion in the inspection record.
12:33
